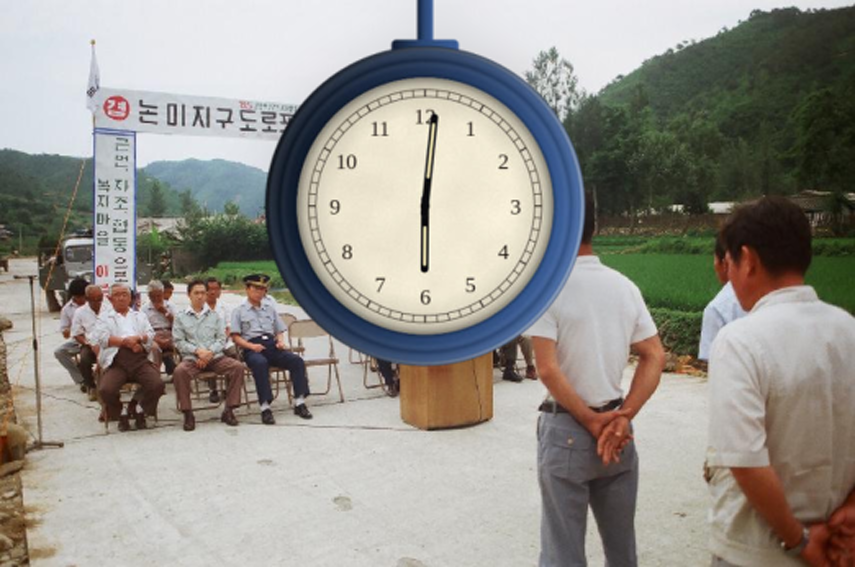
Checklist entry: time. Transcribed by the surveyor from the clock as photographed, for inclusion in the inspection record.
6:01
